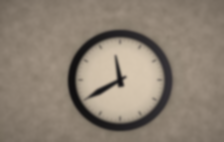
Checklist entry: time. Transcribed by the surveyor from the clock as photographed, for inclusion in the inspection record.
11:40
